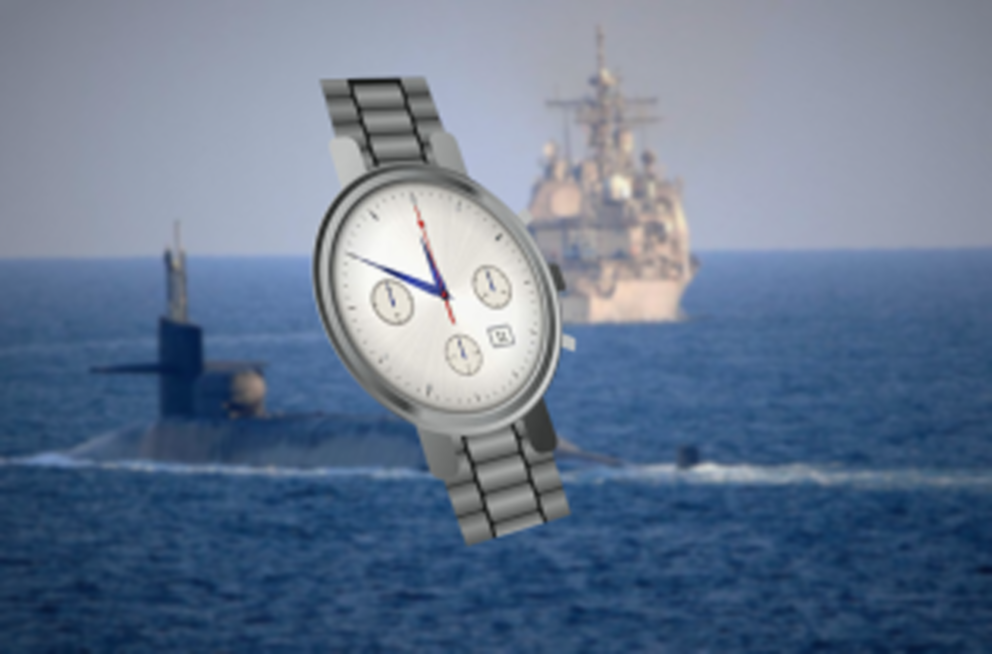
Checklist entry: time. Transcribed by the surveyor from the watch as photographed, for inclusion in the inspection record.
11:50
